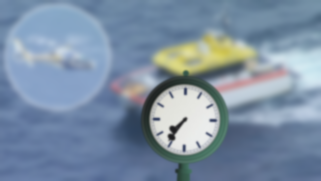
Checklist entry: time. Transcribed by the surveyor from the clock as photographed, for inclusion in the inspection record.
7:36
